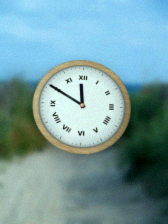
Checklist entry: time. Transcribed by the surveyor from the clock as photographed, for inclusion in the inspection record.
11:50
